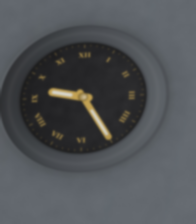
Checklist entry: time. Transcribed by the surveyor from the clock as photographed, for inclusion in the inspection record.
9:25
